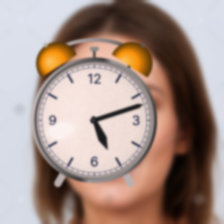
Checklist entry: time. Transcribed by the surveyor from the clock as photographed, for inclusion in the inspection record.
5:12
